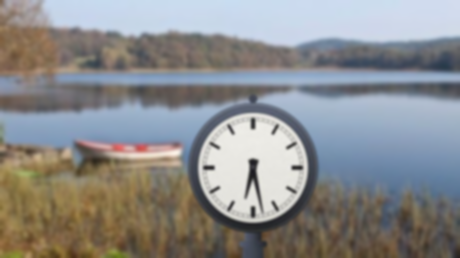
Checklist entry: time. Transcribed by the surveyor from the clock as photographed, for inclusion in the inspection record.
6:28
